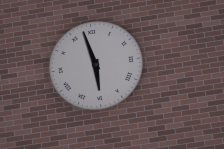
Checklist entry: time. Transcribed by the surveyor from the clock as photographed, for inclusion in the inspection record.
5:58
